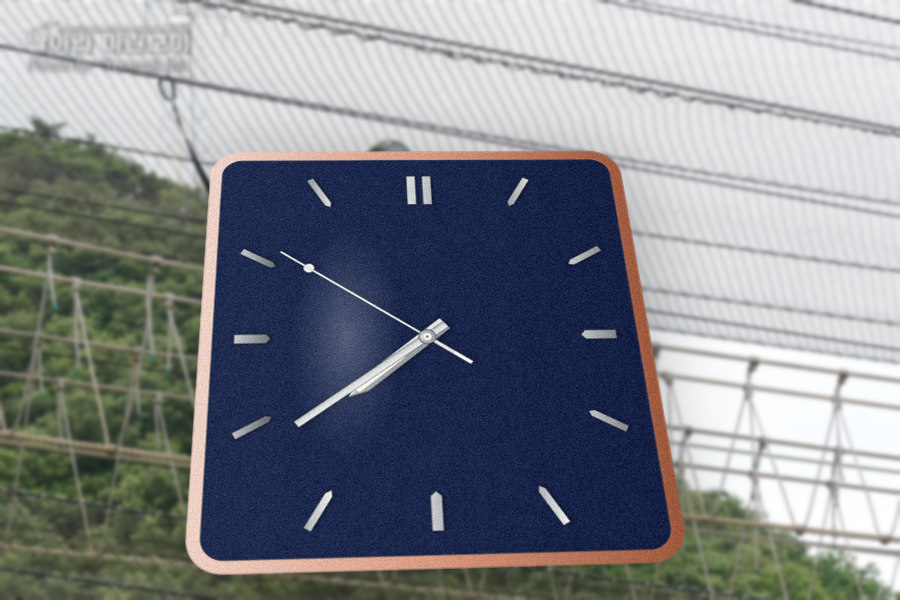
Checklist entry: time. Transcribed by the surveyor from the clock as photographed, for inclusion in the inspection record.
7:38:51
